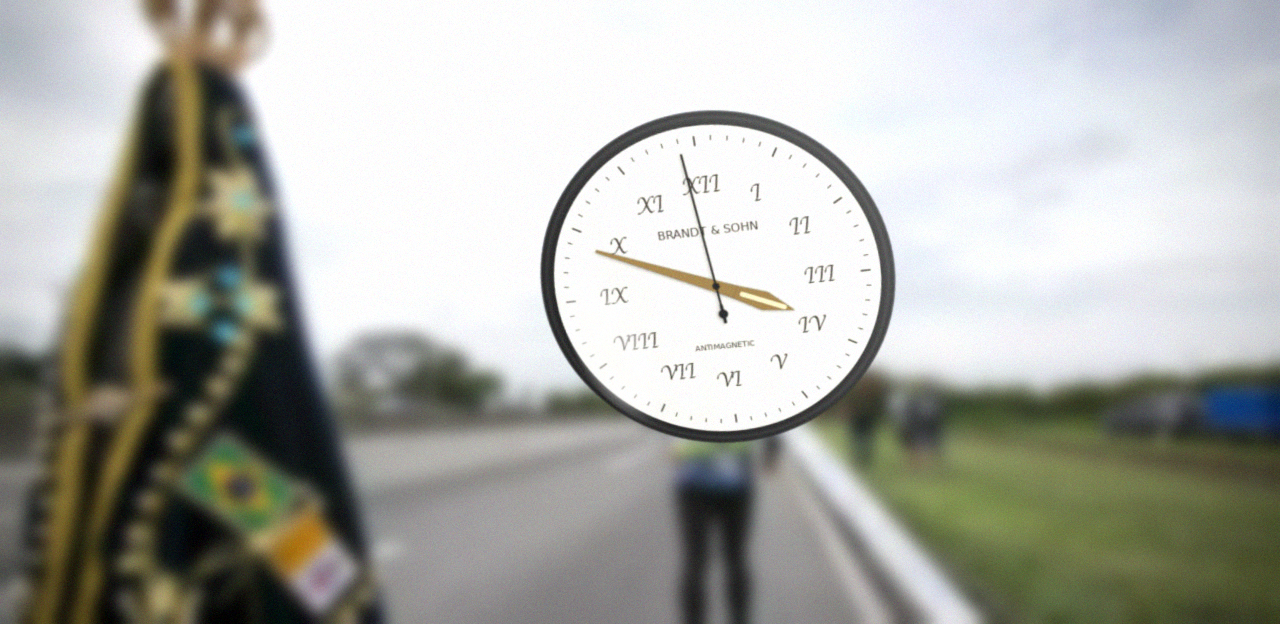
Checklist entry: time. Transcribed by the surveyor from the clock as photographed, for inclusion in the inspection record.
3:48:59
